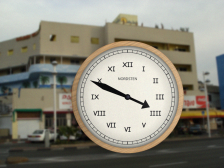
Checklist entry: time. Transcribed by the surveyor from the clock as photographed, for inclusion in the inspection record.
3:49
